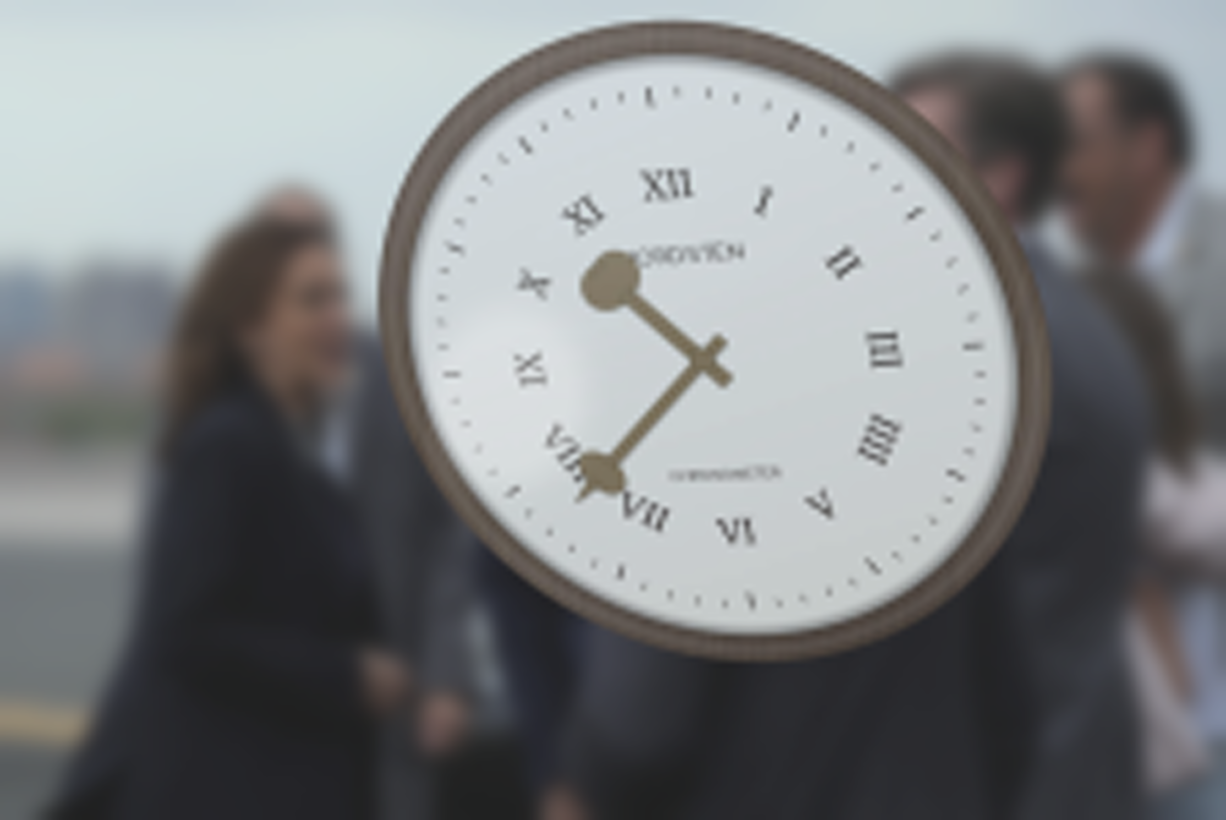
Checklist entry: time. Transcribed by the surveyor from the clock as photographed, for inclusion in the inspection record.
10:38
